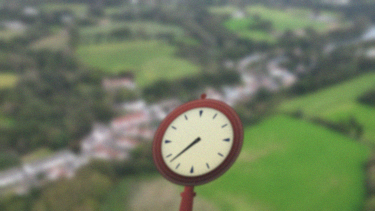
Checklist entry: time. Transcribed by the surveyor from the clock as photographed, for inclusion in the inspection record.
7:38
